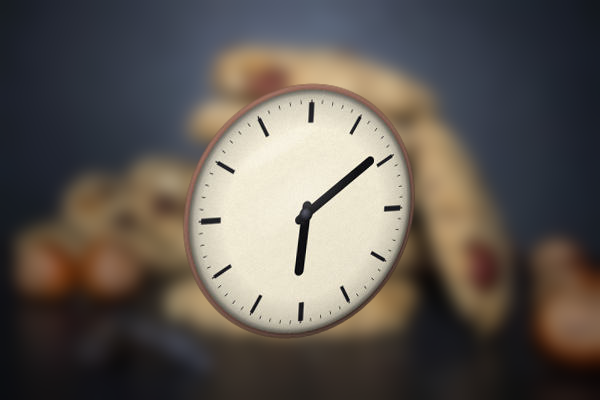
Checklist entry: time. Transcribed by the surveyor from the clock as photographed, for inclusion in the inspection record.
6:09
